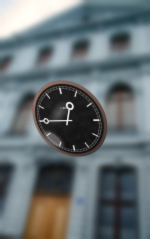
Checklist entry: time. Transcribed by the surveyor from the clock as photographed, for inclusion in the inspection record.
12:45
